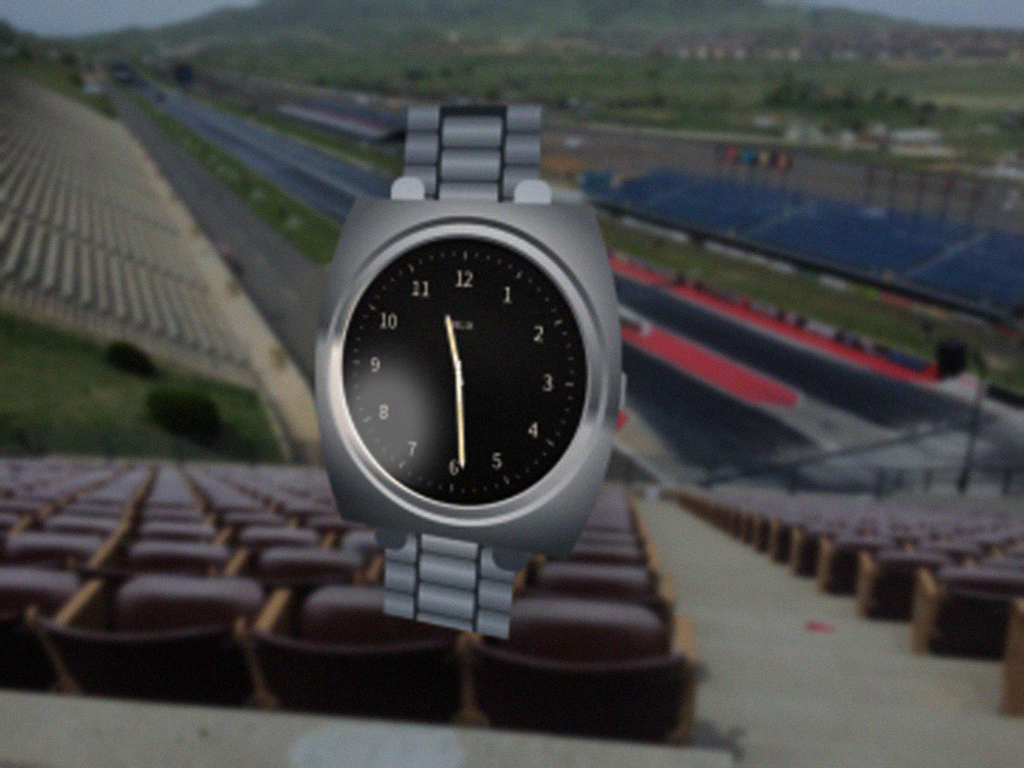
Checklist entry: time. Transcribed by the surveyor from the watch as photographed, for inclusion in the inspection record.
11:29
